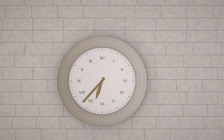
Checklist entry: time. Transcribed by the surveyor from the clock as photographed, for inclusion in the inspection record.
6:37
